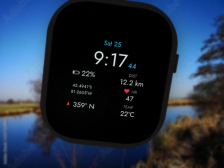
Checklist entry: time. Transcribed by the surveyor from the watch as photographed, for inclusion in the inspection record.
9:17:44
